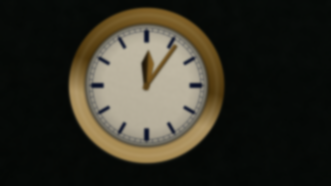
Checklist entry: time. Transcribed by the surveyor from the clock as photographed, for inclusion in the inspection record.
12:06
